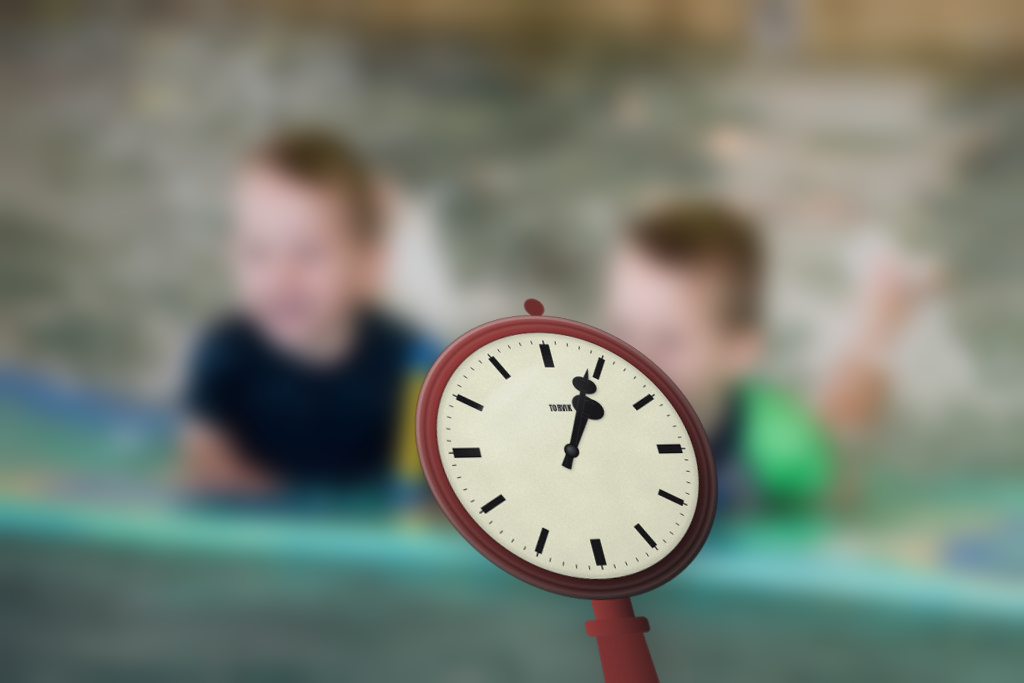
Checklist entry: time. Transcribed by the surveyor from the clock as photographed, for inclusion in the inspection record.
1:04
